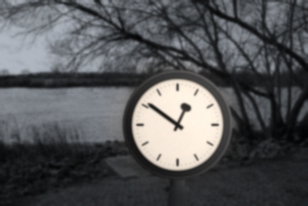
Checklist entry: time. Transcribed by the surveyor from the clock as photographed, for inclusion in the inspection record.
12:51
